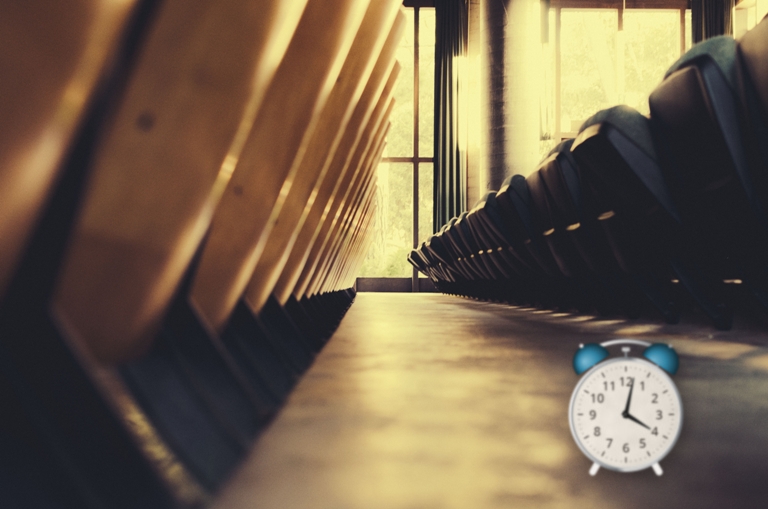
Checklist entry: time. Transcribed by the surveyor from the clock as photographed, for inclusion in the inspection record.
4:02
